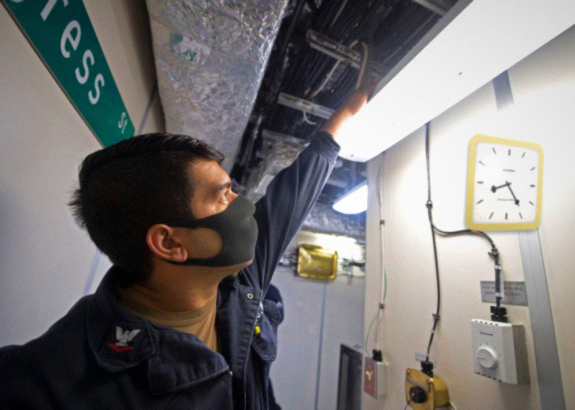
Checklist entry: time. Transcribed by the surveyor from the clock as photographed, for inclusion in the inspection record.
8:24
